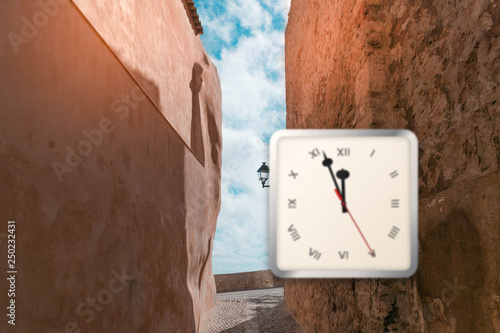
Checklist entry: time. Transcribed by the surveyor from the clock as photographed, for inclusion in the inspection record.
11:56:25
